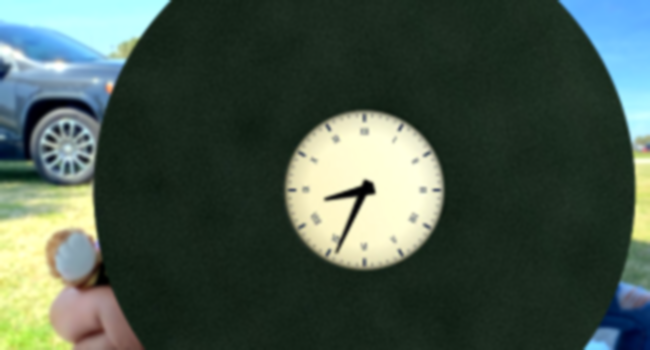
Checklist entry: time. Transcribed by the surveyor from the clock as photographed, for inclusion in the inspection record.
8:34
